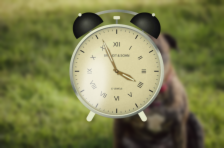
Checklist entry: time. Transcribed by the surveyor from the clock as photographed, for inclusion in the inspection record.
3:56
